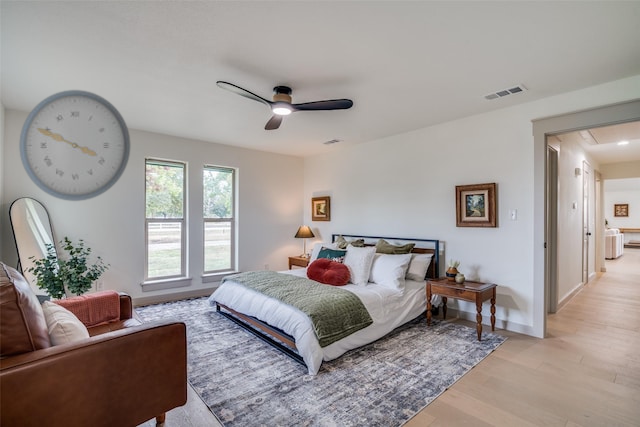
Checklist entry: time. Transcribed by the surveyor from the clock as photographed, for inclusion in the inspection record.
3:49
